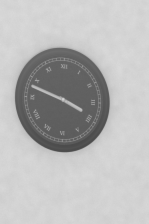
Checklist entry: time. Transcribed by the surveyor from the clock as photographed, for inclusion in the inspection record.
3:48
